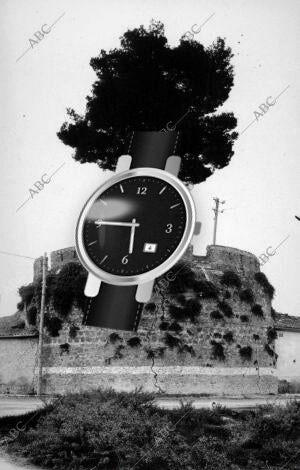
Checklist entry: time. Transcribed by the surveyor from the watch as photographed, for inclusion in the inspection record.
5:45
